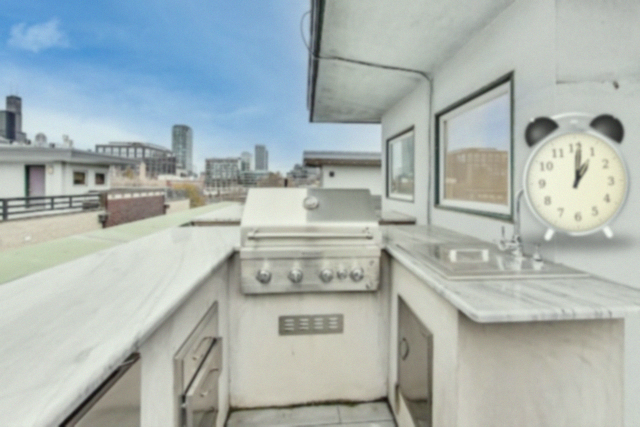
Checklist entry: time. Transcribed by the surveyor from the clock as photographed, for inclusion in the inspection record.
1:01
